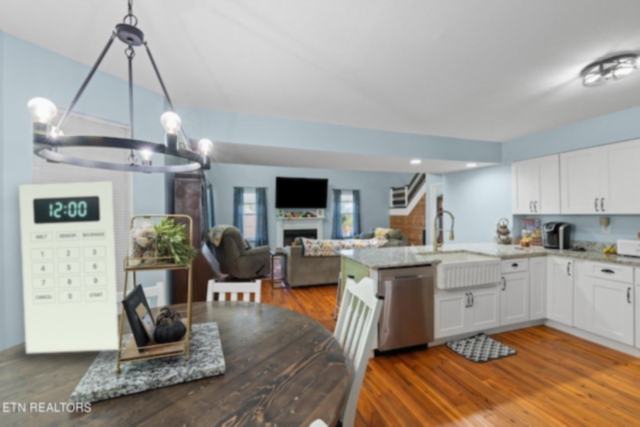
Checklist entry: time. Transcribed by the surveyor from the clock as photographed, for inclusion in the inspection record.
12:00
